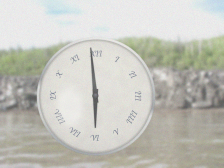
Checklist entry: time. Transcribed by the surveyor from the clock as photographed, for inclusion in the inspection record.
5:59
